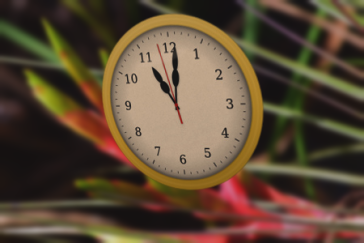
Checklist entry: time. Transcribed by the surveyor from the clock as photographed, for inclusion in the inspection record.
11:00:58
